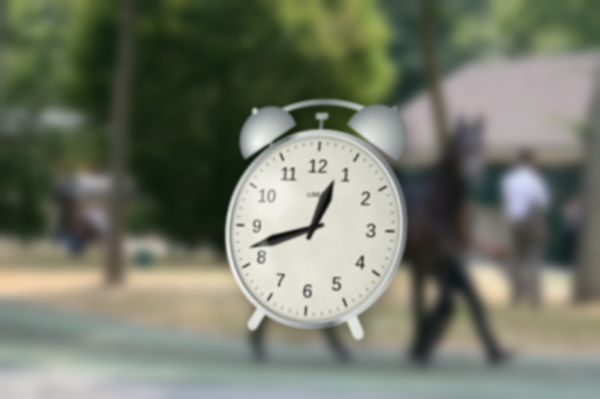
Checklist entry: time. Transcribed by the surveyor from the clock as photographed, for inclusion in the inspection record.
12:42
